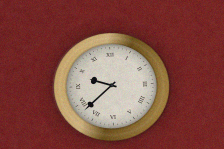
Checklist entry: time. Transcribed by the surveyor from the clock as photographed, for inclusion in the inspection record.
9:38
